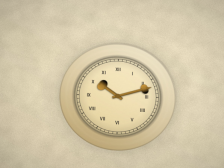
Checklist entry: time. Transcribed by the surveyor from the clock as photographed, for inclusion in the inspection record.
10:12
